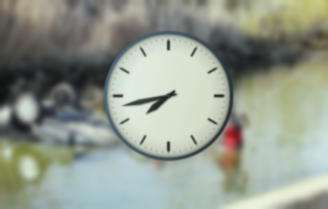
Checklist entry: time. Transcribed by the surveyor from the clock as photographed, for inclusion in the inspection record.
7:43
